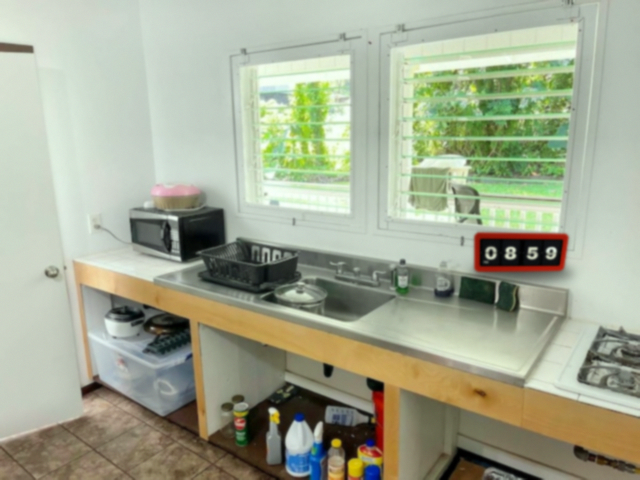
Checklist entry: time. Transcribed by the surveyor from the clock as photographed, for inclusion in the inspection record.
8:59
